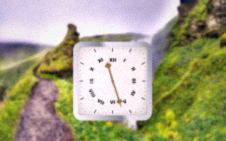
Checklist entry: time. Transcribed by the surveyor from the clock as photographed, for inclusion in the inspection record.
11:27
